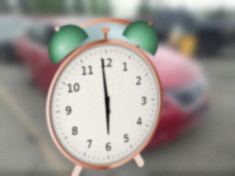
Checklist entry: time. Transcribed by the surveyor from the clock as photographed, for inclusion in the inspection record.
5:59
